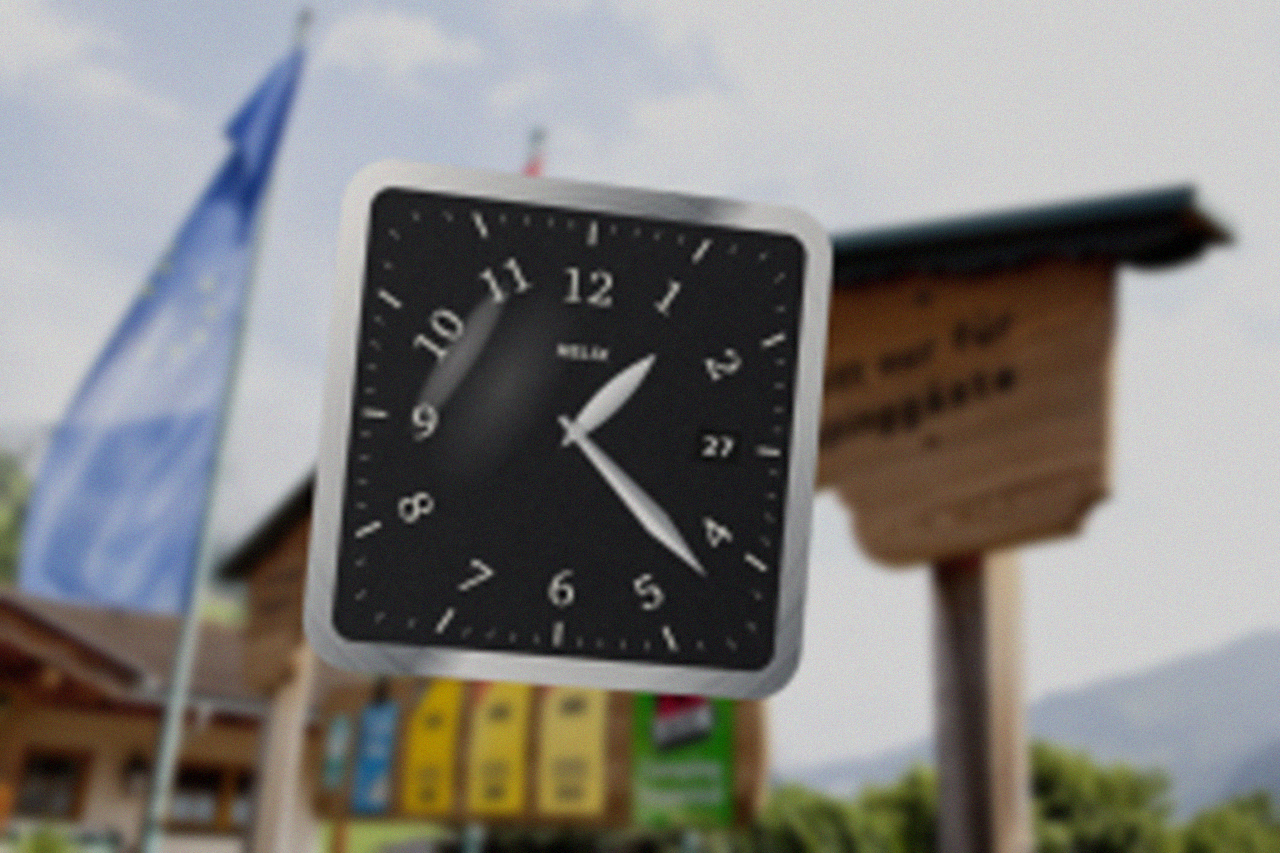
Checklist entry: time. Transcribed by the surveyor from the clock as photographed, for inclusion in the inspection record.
1:22
